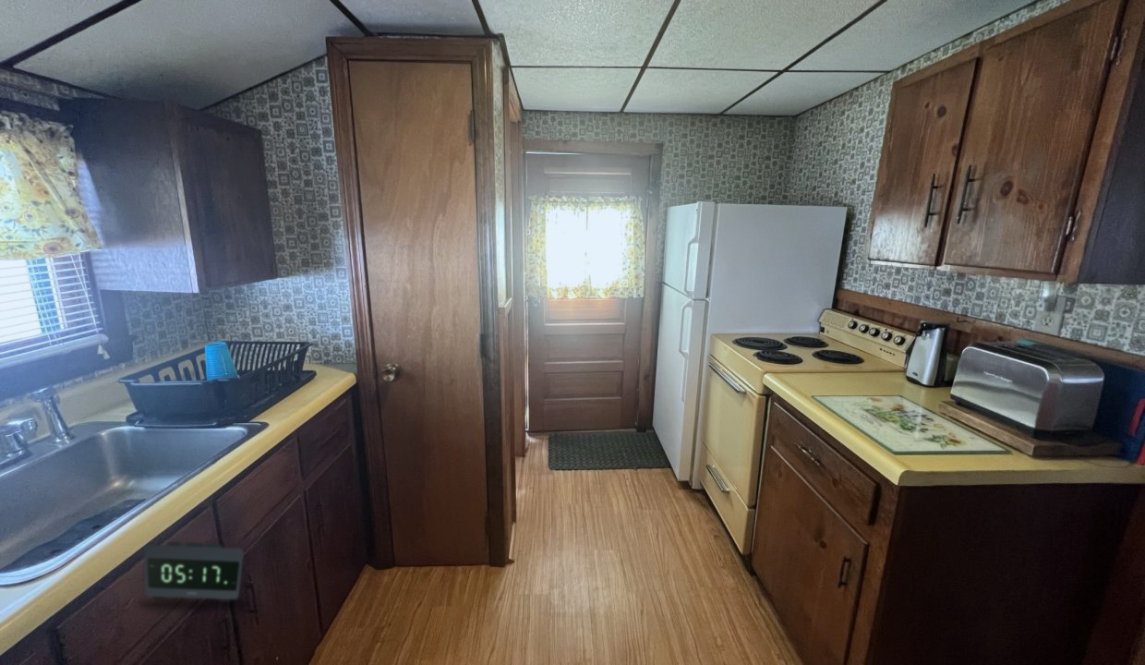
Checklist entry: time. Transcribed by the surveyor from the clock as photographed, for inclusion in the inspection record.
5:17
